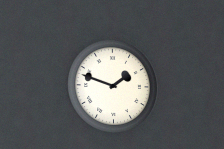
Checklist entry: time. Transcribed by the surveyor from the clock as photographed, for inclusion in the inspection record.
1:48
